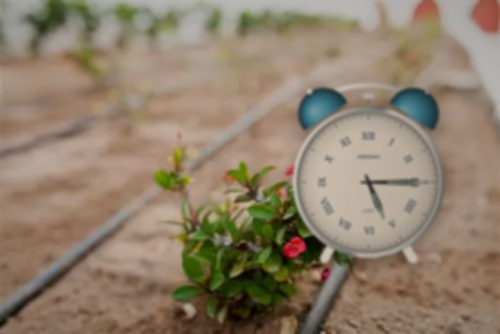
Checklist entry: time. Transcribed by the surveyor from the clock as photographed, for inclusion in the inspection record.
5:15
